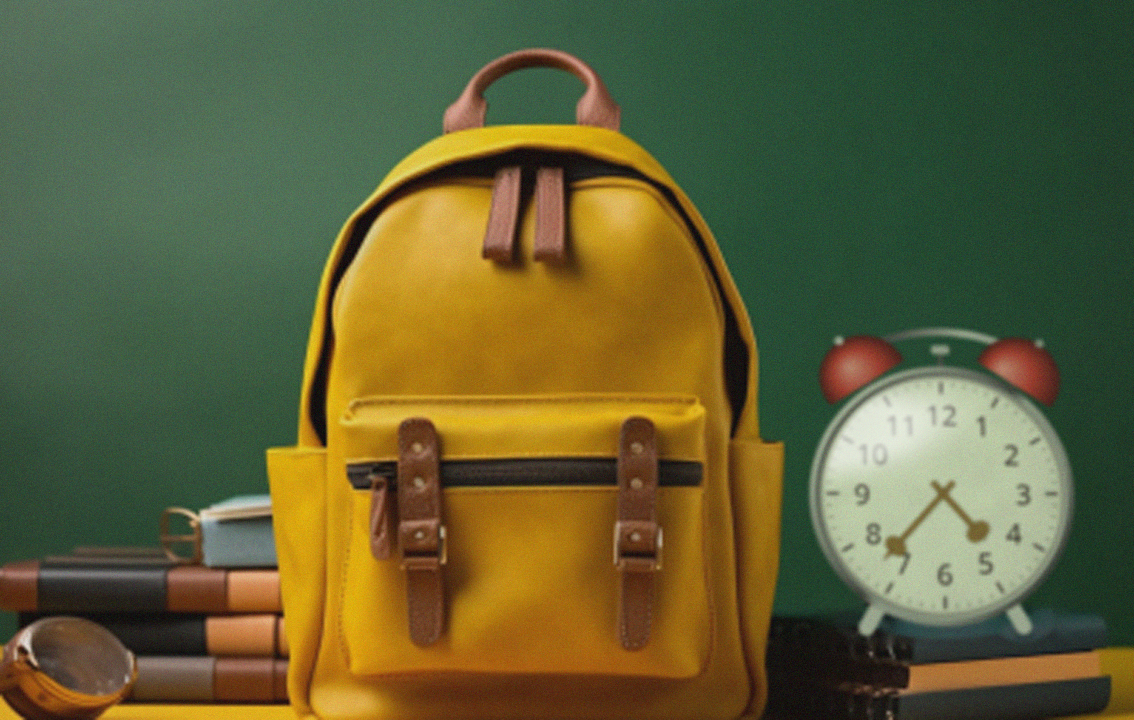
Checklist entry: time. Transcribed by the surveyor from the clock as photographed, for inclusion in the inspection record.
4:37
